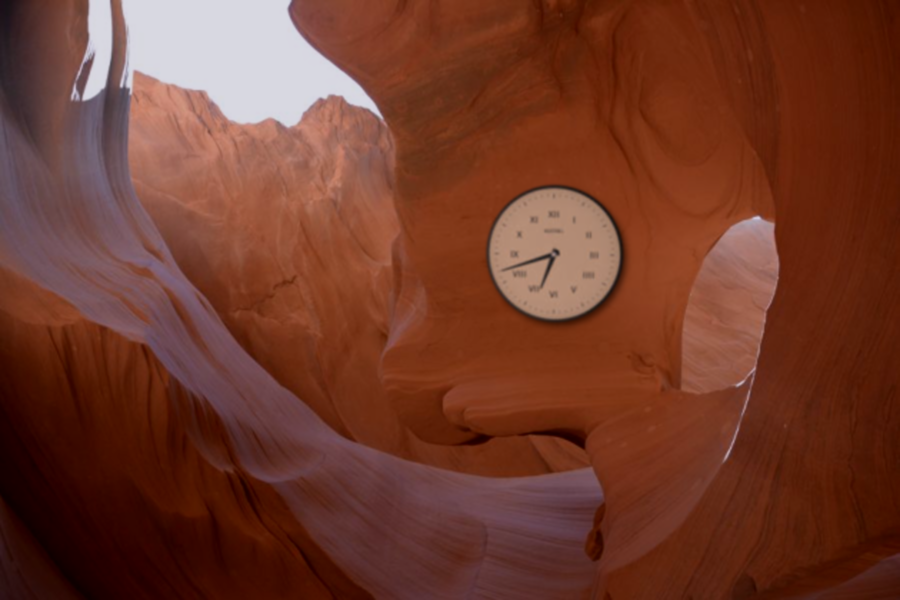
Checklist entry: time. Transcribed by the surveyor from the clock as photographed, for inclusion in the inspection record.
6:42
